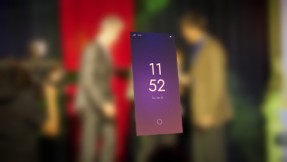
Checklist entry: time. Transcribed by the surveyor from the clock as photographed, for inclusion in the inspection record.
11:52
